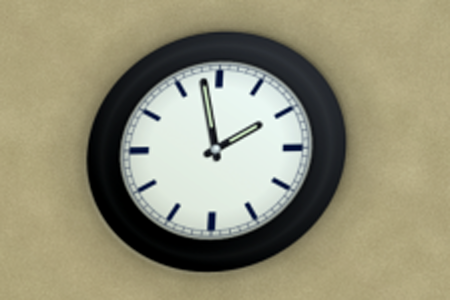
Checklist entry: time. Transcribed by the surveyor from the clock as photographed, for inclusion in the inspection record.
1:58
